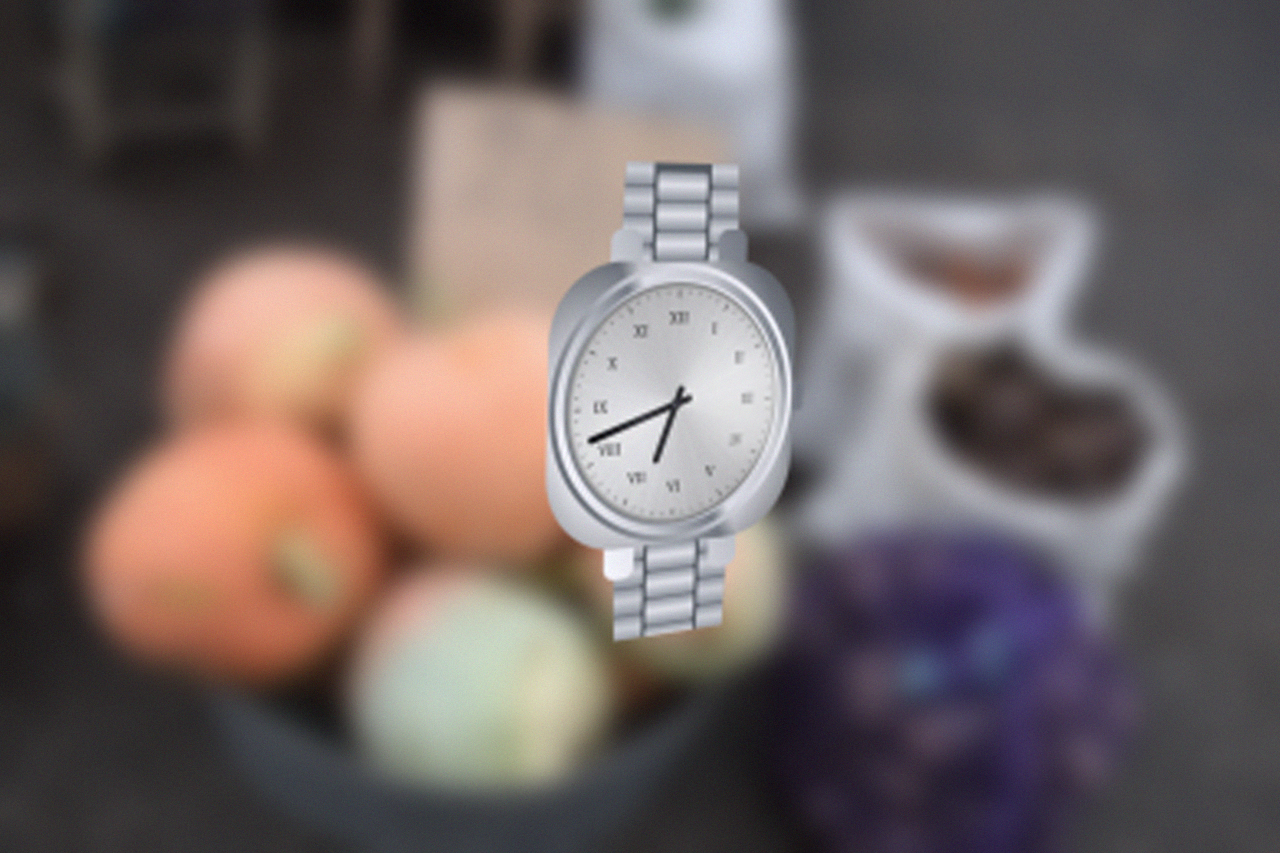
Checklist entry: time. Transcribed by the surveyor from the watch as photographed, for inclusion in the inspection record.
6:42
